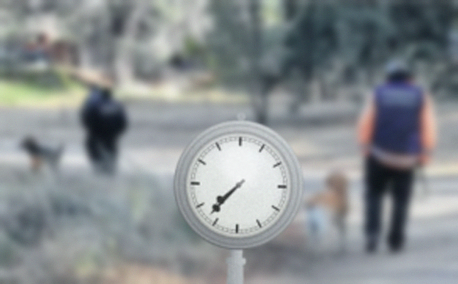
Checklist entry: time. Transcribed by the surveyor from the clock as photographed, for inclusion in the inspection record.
7:37
